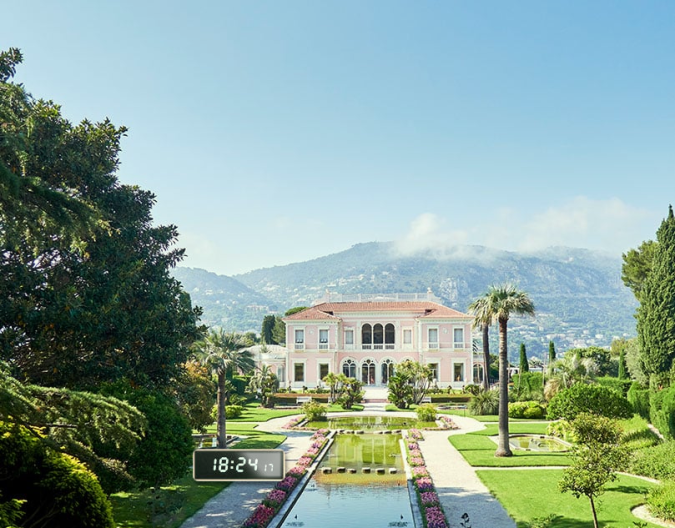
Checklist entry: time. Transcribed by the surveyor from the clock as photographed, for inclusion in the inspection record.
18:24:17
